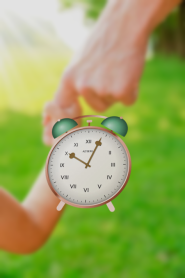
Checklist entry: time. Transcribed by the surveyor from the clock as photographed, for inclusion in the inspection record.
10:04
